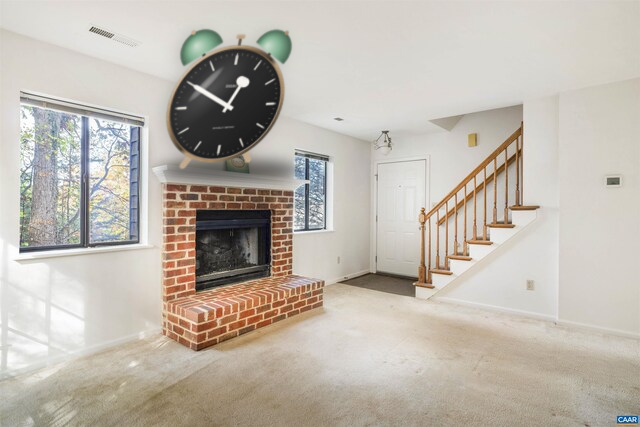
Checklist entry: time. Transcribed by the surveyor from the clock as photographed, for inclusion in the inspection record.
12:50
